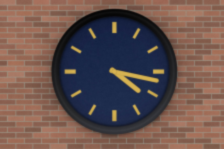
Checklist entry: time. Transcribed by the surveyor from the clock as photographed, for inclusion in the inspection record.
4:17
